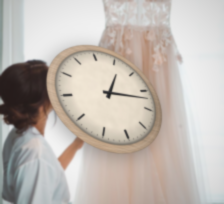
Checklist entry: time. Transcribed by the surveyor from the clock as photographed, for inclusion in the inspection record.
1:17
